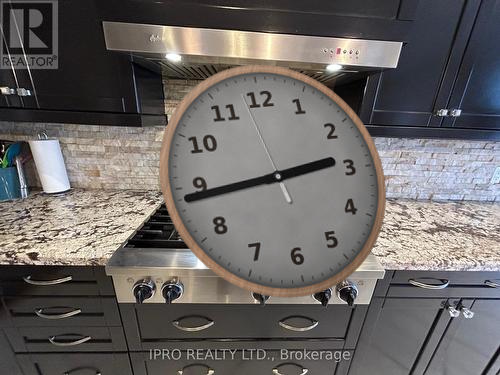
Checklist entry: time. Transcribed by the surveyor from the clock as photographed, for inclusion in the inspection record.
2:43:58
